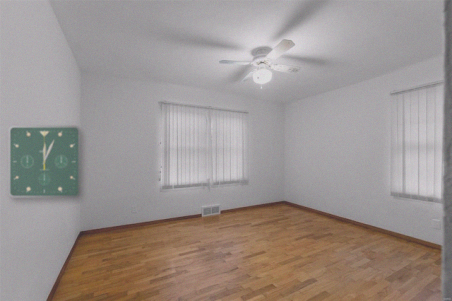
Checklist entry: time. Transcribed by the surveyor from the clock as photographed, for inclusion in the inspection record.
12:04
